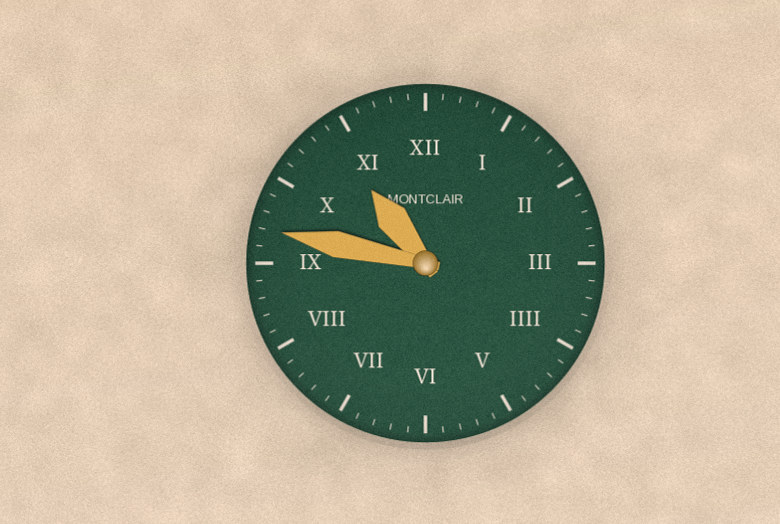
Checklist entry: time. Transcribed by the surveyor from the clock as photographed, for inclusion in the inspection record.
10:47
